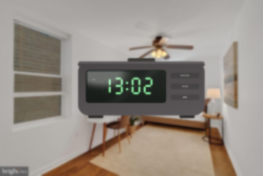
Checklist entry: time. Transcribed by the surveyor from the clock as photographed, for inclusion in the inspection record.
13:02
